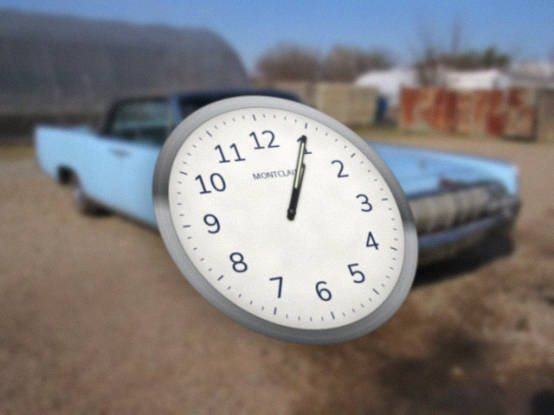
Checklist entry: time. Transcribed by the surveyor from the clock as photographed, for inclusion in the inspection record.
1:05
